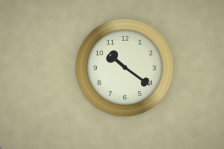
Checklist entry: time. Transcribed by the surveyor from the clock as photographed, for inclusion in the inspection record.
10:21
